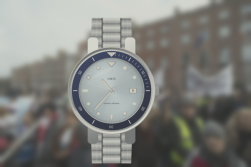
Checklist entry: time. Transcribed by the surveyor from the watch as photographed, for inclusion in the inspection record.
10:37
